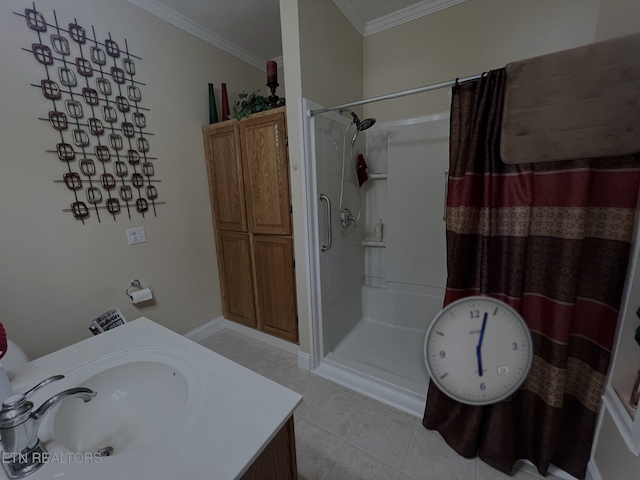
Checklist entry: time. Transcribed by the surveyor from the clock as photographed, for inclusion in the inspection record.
6:03
